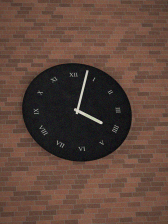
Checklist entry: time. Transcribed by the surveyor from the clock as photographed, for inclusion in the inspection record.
4:03
